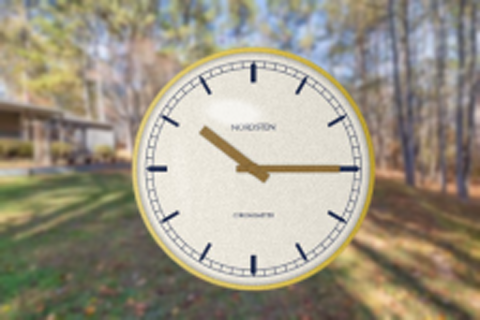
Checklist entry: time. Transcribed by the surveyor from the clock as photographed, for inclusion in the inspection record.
10:15
